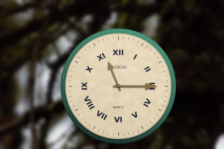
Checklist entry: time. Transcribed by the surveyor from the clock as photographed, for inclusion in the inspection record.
11:15
